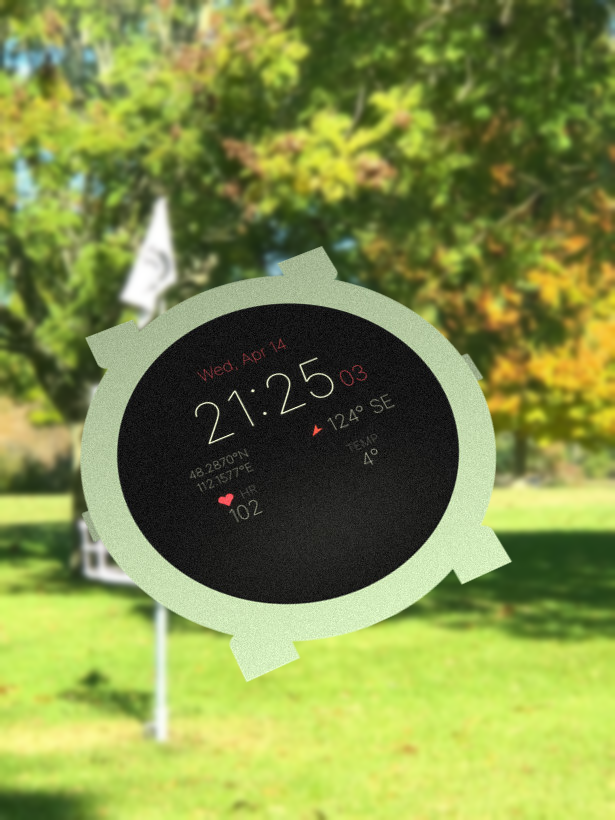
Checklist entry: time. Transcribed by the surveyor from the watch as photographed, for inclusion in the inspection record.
21:25:03
